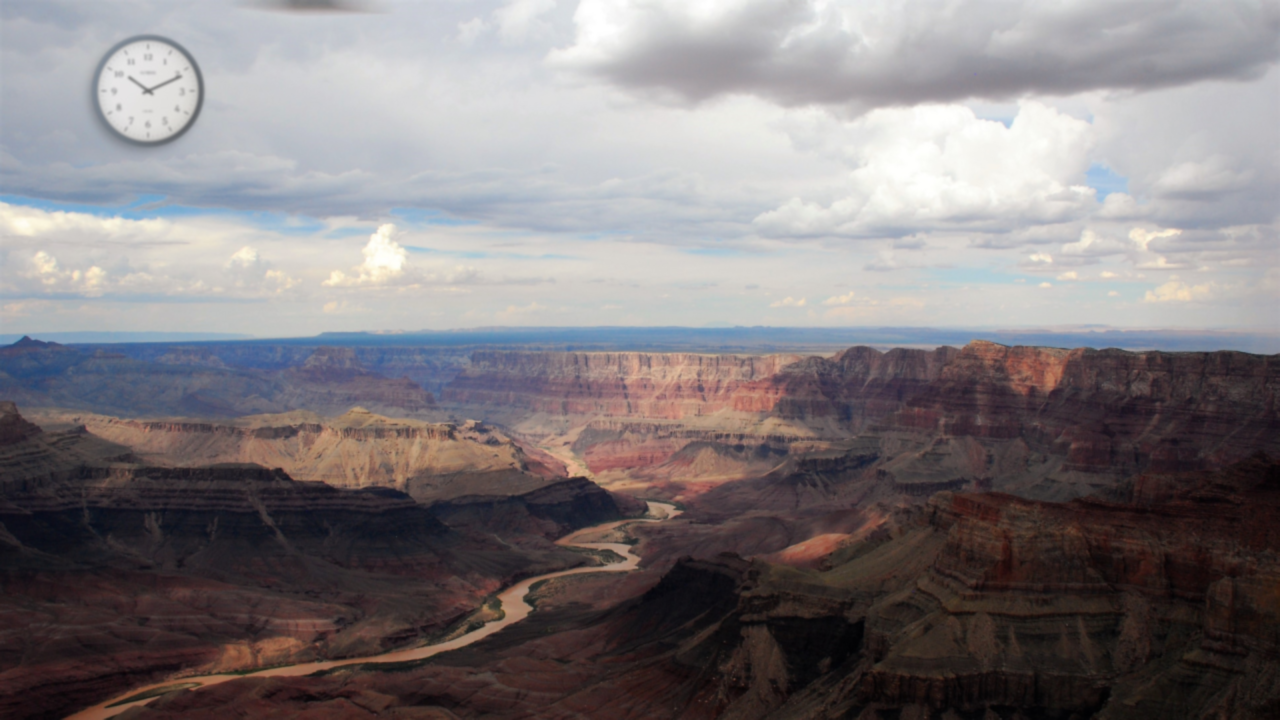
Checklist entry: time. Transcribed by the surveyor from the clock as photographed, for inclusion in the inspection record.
10:11
